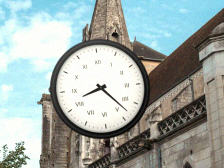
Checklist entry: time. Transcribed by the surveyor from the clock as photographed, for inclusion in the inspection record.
8:23
